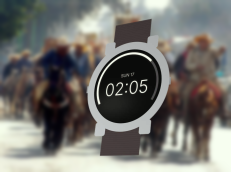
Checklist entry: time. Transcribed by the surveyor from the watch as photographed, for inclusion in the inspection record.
2:05
